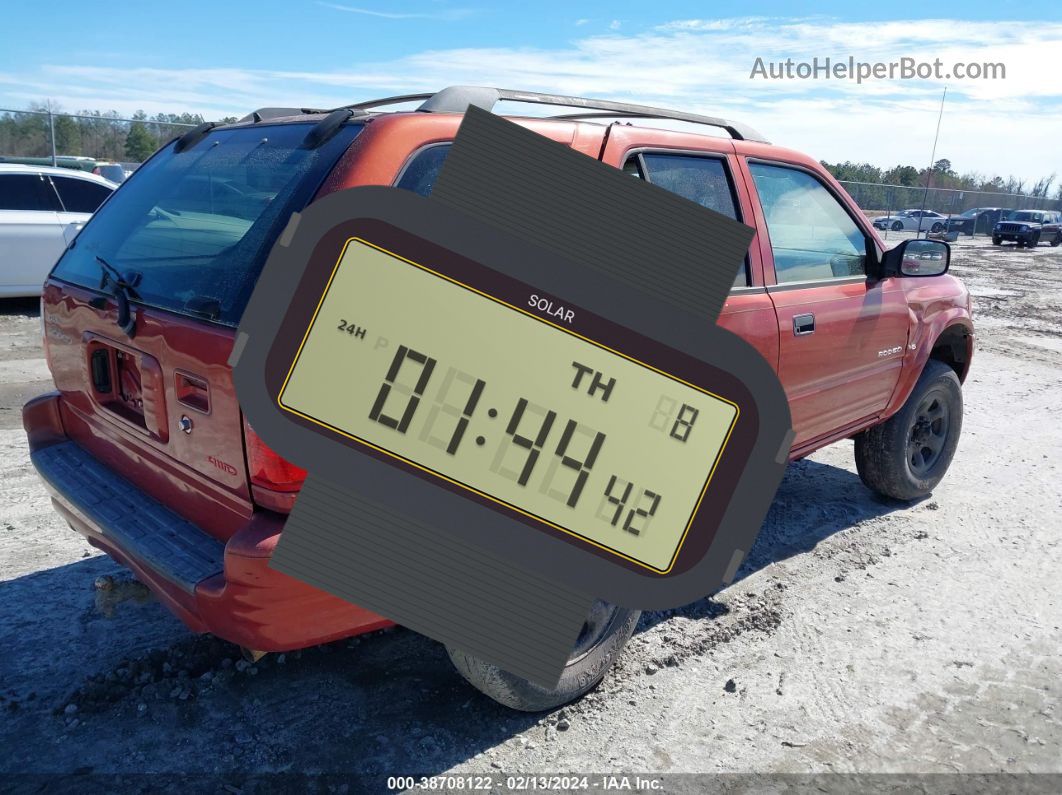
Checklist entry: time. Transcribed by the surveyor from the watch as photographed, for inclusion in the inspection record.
1:44:42
